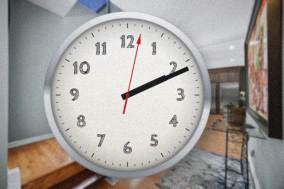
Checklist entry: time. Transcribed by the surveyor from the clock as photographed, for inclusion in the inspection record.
2:11:02
